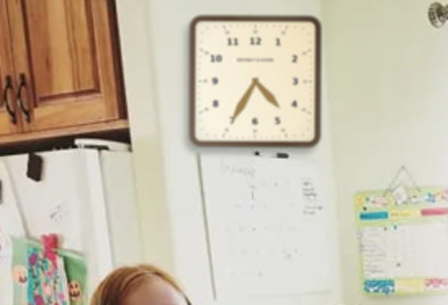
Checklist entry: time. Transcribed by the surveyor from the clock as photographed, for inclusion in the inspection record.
4:35
